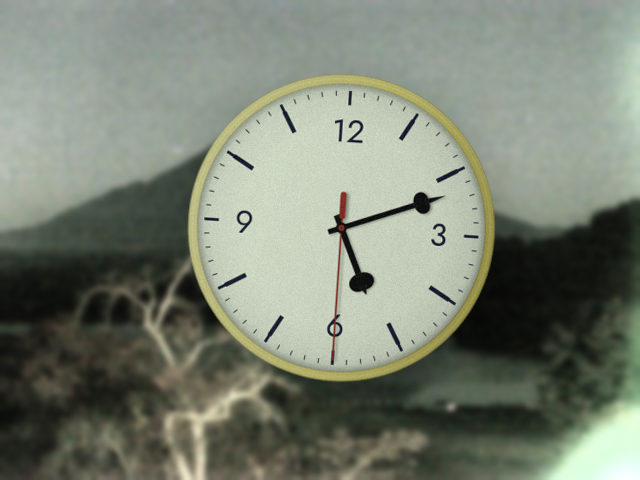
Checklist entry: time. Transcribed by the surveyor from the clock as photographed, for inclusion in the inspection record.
5:11:30
